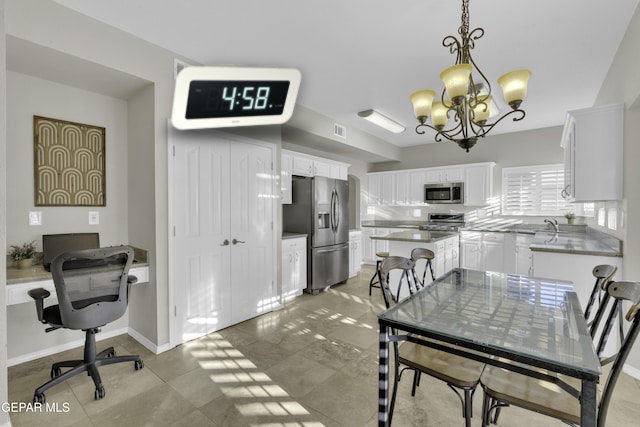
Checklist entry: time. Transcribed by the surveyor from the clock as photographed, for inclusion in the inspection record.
4:58
